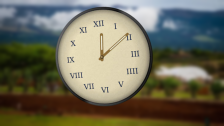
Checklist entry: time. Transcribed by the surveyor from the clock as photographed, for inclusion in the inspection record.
12:09
